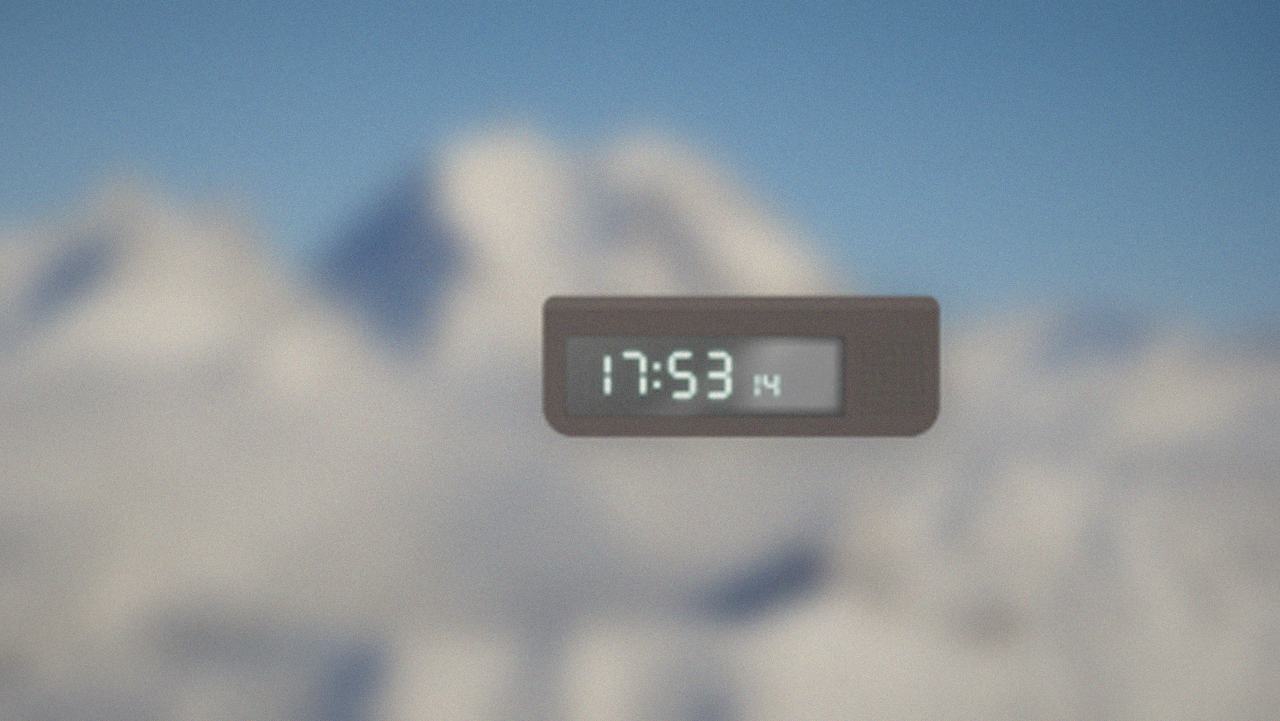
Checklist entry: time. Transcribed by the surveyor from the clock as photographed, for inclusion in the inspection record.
17:53:14
